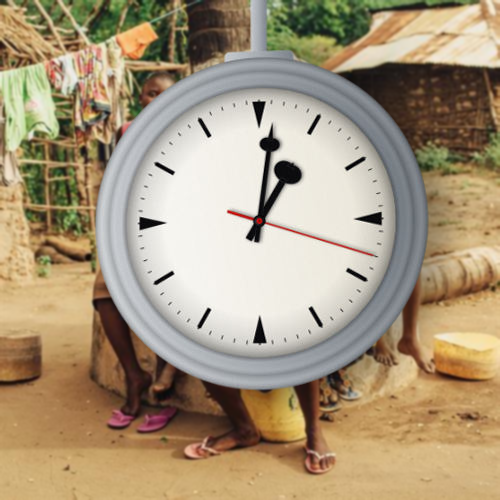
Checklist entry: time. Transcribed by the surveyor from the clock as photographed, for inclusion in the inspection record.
1:01:18
